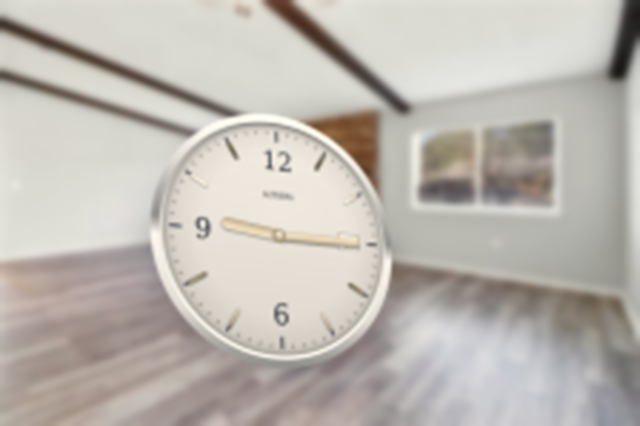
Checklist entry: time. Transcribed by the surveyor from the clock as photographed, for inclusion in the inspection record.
9:15
